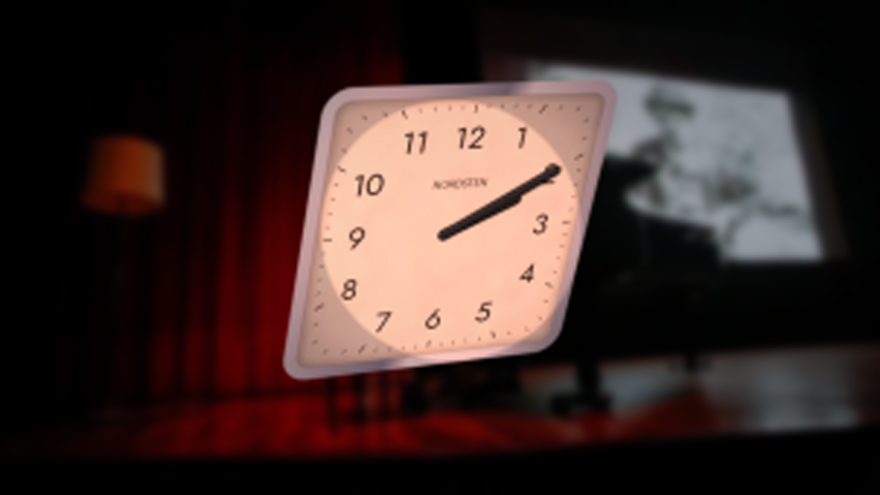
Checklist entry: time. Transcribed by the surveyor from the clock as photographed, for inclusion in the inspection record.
2:10
